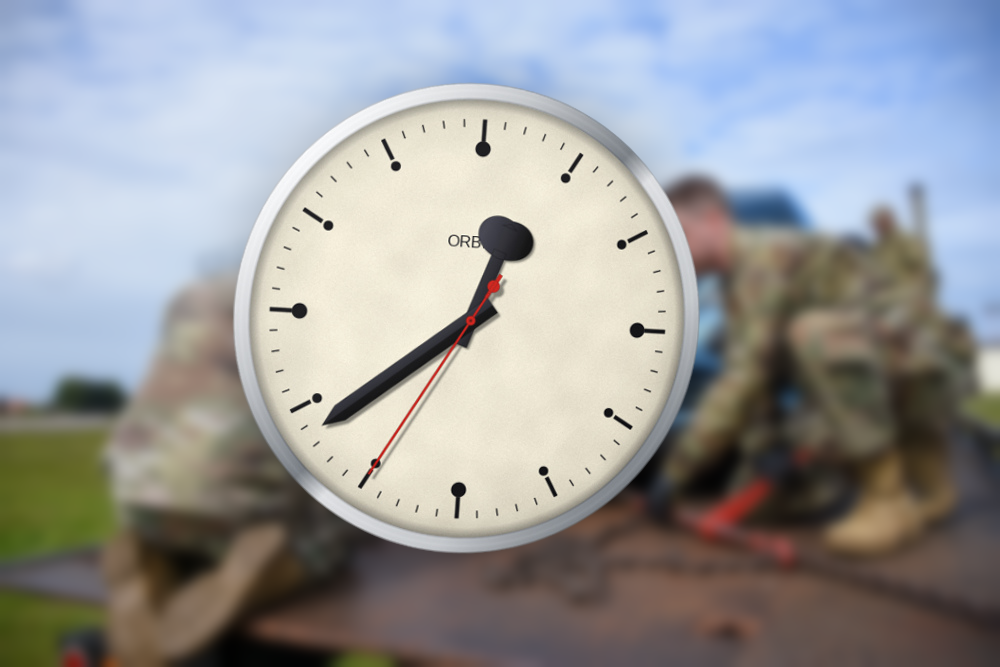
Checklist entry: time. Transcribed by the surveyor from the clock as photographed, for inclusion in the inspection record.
12:38:35
